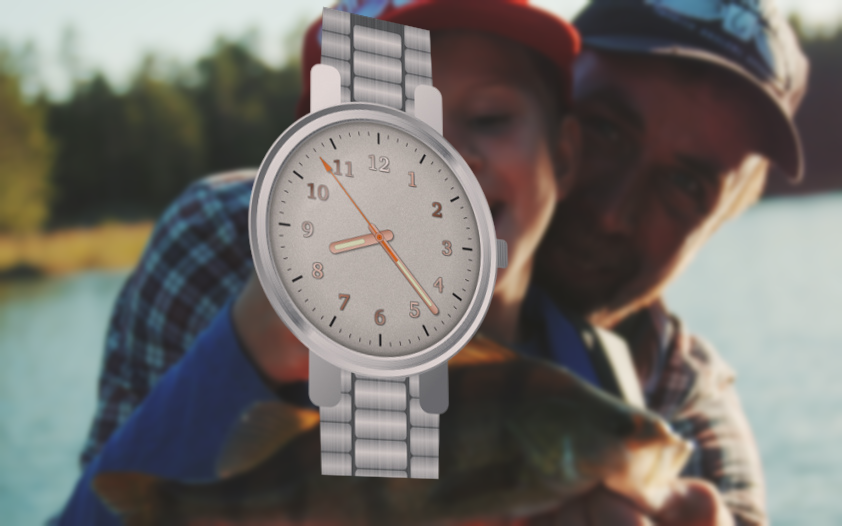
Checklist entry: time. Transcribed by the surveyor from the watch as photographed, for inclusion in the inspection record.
8:22:53
